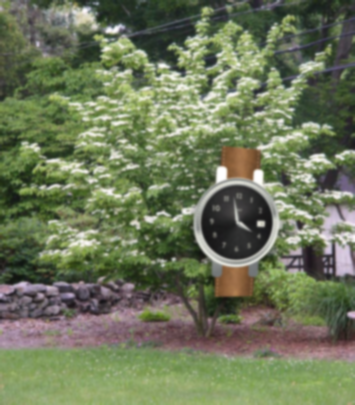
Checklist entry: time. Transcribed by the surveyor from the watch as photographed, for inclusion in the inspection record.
3:58
